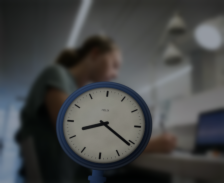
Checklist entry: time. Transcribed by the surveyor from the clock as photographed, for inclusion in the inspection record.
8:21
